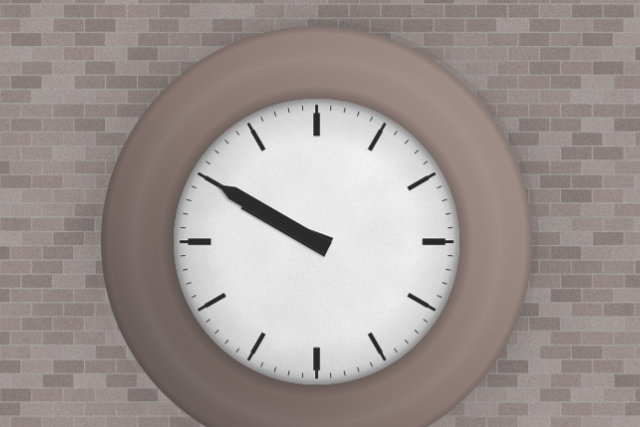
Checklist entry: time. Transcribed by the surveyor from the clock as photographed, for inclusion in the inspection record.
9:50
